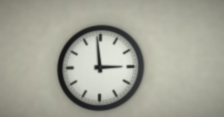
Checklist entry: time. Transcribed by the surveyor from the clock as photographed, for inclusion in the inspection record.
2:59
